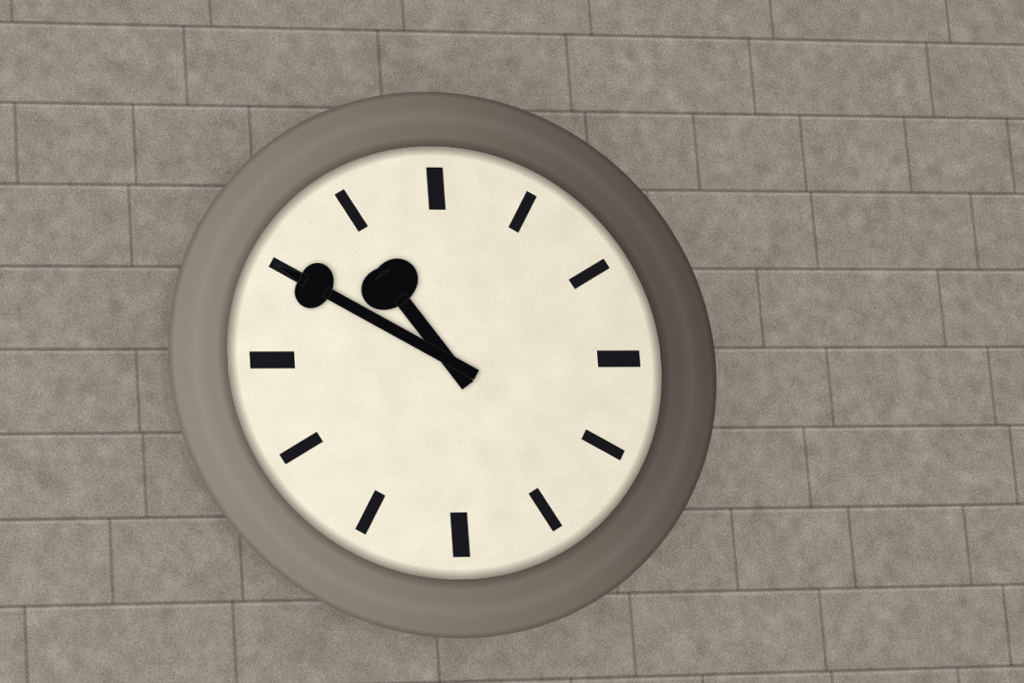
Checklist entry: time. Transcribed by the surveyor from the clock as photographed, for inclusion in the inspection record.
10:50
